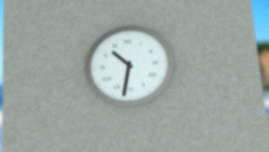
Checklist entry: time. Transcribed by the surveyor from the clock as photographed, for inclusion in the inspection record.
10:32
